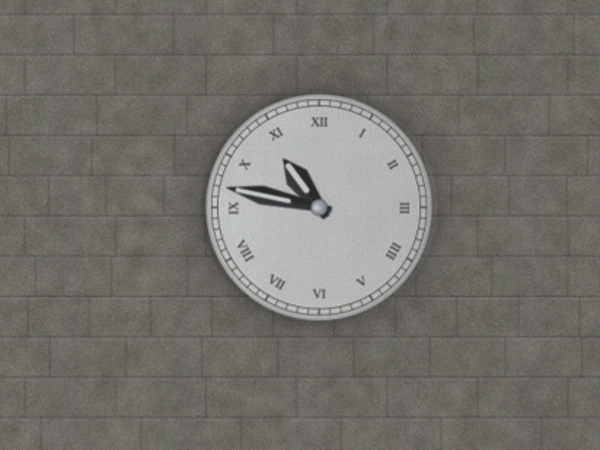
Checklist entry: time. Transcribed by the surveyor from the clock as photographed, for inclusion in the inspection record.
10:47
